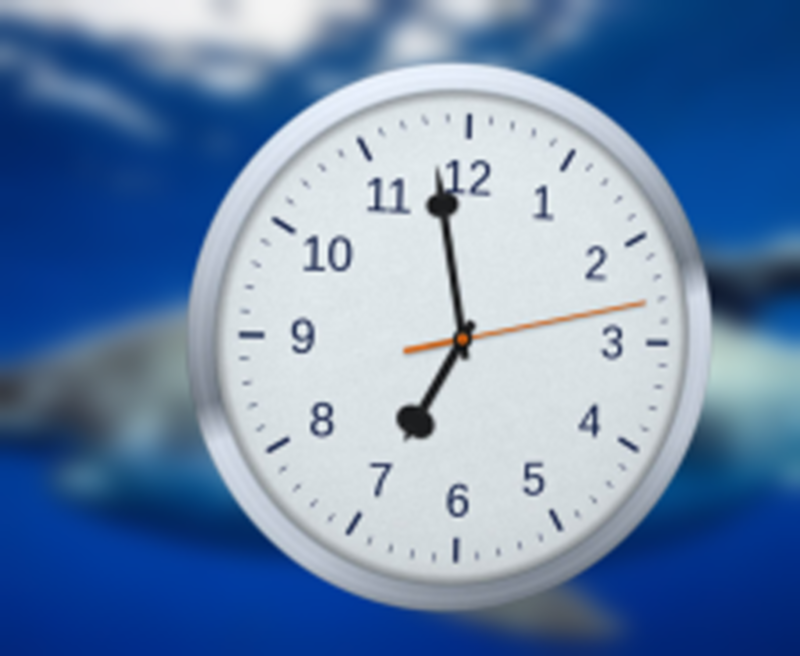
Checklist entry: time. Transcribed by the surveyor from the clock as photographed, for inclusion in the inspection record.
6:58:13
